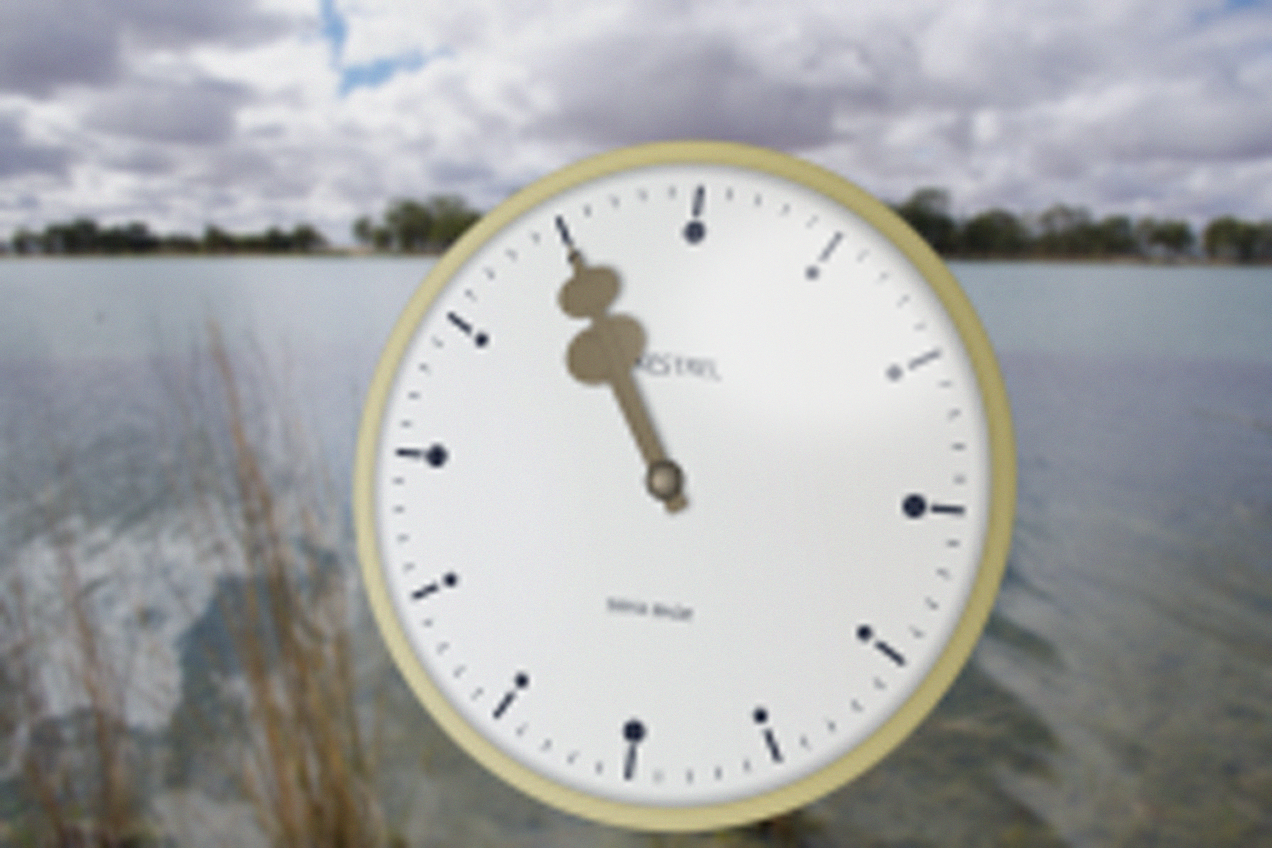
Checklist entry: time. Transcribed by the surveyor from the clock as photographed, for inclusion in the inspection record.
10:55
